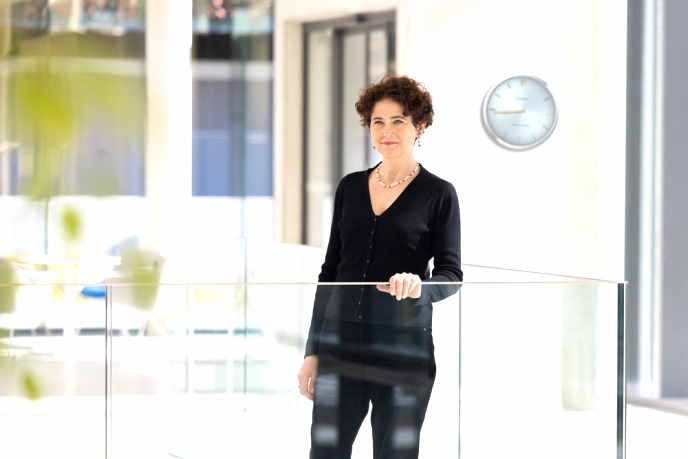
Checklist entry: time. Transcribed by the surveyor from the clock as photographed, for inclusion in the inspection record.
8:44
